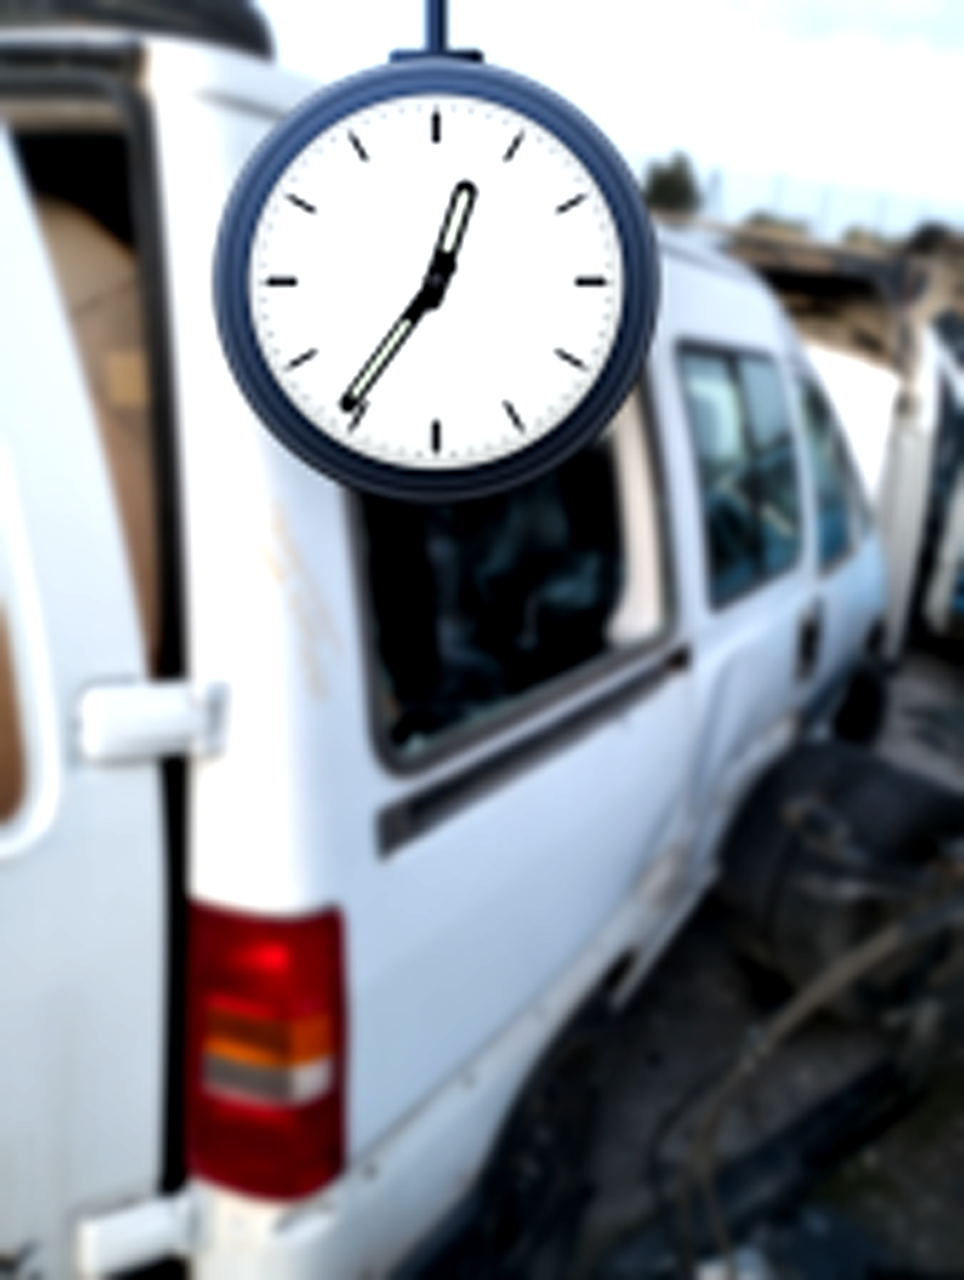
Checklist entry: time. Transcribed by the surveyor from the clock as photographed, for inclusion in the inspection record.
12:36
